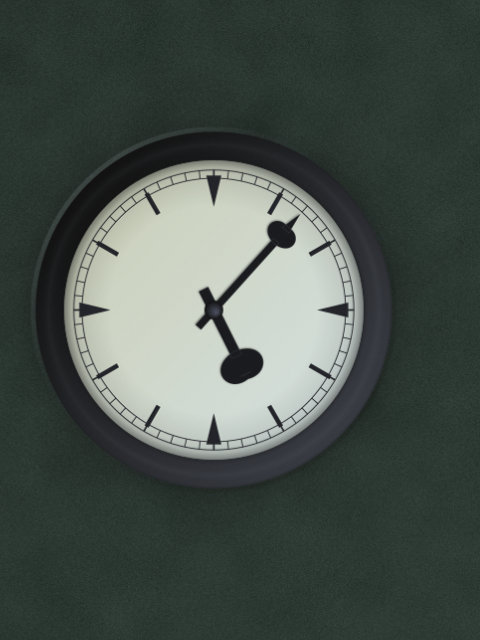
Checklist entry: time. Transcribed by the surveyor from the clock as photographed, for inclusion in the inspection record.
5:07
